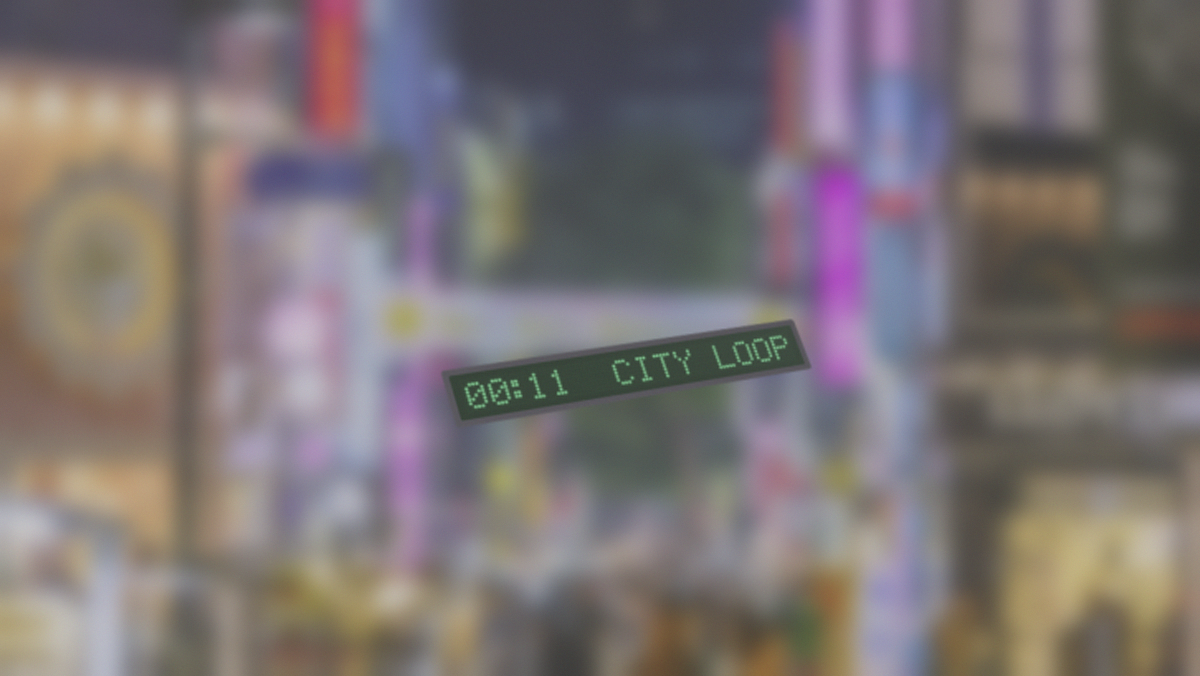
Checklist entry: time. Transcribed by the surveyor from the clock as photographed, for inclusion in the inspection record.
0:11
